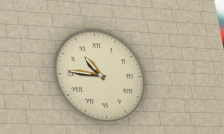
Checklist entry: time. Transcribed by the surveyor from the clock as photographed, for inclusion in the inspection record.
10:46
